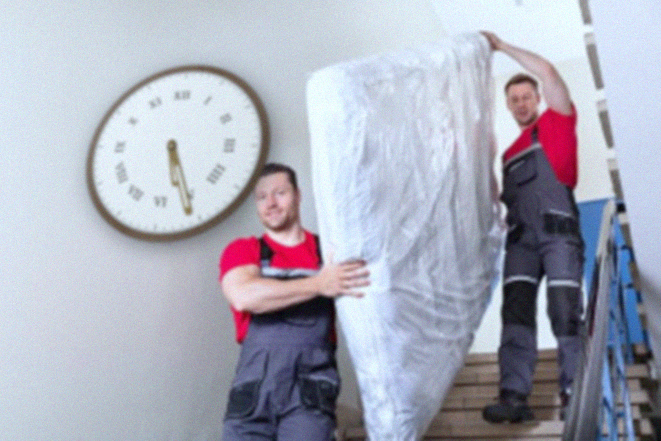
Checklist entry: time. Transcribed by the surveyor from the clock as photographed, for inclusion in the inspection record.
5:26
